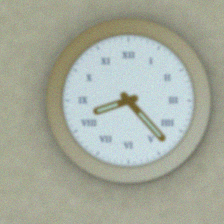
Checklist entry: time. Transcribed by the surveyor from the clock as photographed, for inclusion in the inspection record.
8:23
